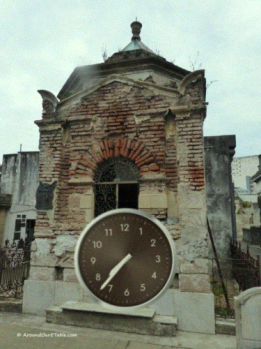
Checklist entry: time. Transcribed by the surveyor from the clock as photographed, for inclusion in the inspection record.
7:37
